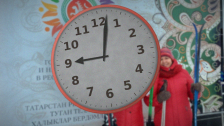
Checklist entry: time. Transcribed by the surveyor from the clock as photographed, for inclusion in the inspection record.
9:02
